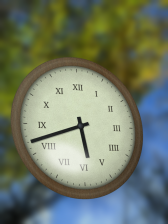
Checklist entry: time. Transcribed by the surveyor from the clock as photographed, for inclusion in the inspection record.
5:42
